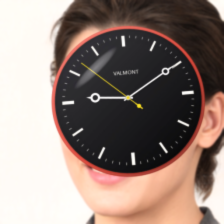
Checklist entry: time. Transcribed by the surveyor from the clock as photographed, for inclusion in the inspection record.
9:09:52
